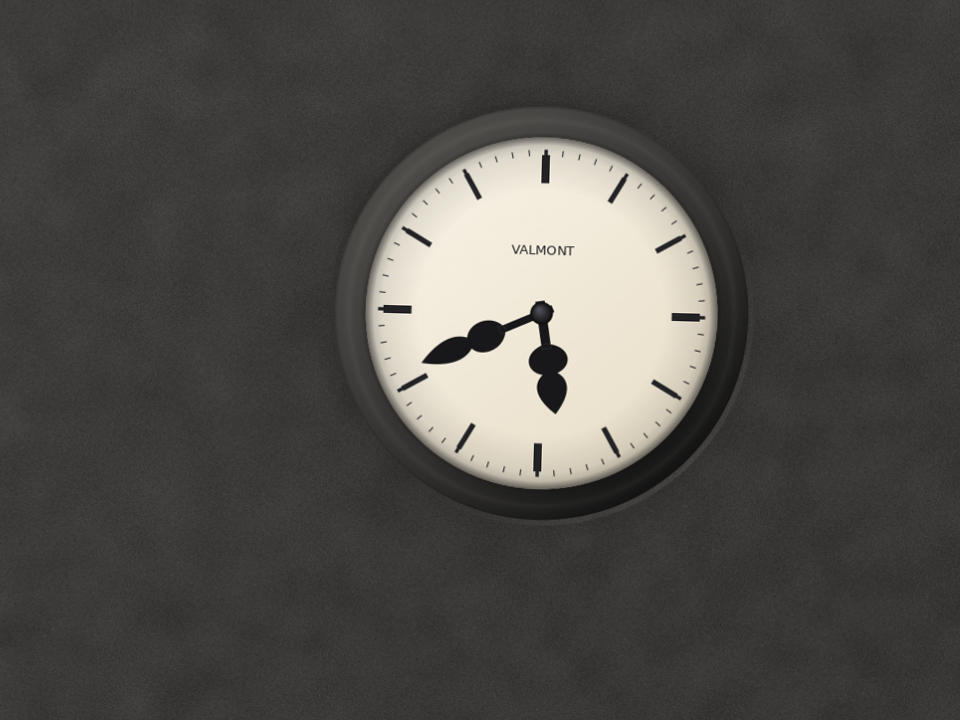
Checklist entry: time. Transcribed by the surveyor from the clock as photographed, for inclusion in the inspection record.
5:41
